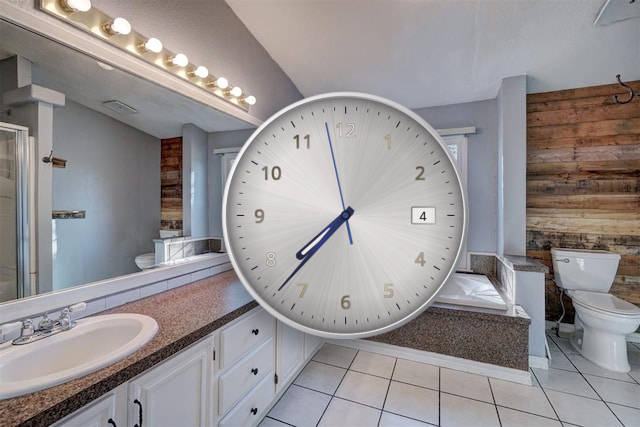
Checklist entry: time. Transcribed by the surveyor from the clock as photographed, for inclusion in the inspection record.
7:36:58
